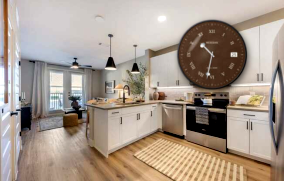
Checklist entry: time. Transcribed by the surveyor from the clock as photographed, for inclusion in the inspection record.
10:32
